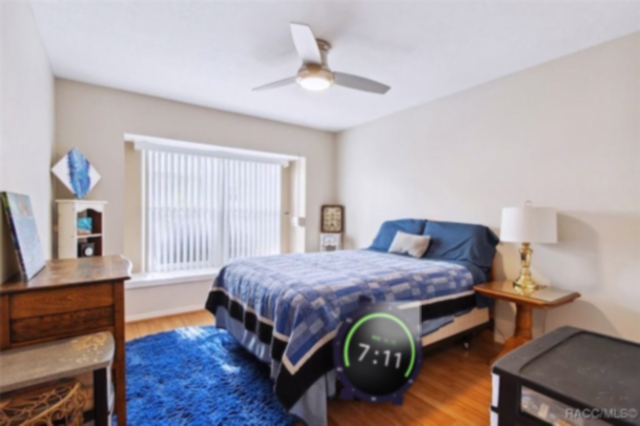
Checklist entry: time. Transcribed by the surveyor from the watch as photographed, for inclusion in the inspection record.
7:11
